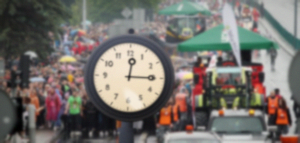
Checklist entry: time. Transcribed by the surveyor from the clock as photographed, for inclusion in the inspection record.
12:15
